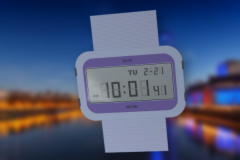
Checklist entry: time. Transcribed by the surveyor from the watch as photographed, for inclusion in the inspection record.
10:01:41
